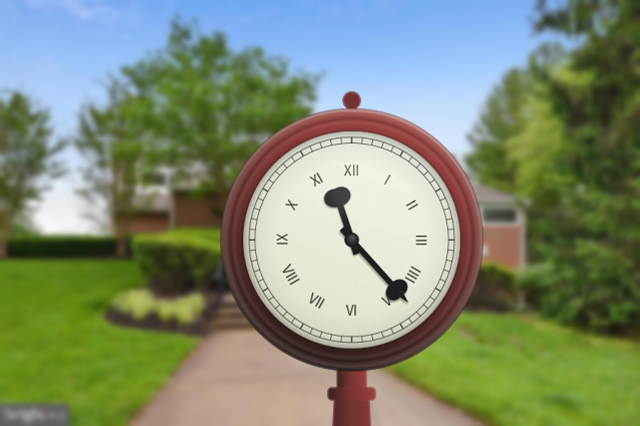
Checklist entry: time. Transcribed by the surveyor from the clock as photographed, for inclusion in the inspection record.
11:23
